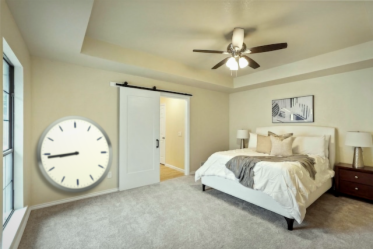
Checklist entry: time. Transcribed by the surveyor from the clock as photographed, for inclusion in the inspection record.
8:44
